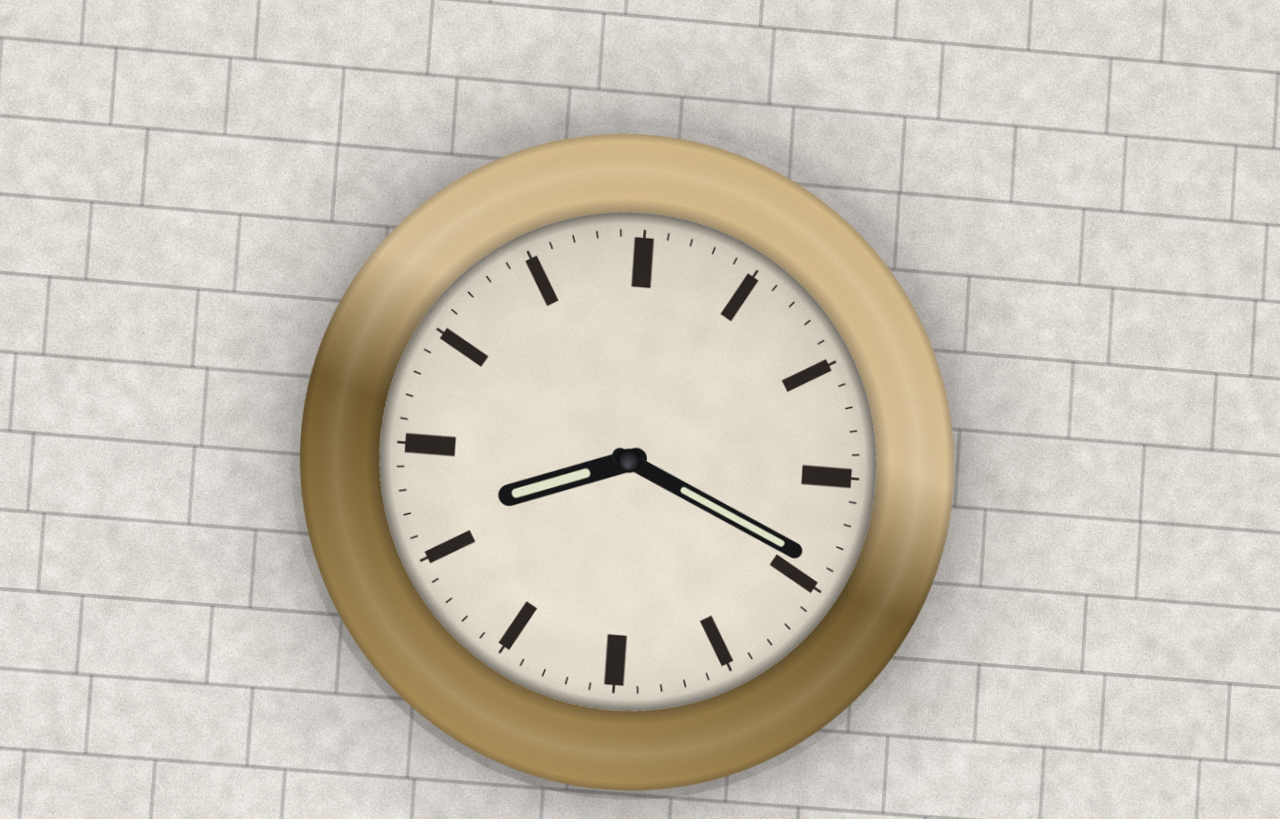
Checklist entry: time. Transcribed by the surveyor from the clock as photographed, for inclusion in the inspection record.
8:19
